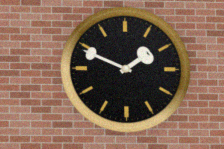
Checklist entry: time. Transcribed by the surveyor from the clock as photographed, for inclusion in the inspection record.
1:49
